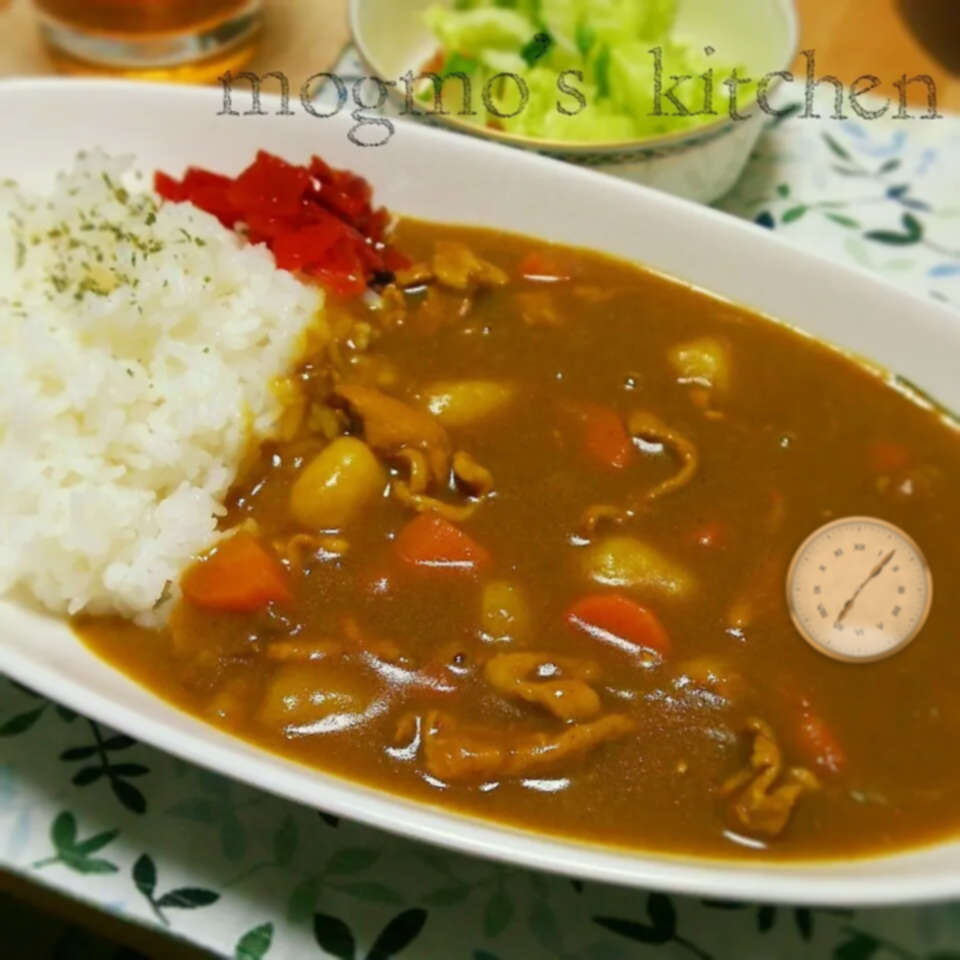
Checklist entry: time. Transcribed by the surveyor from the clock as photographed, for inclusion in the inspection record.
7:07
